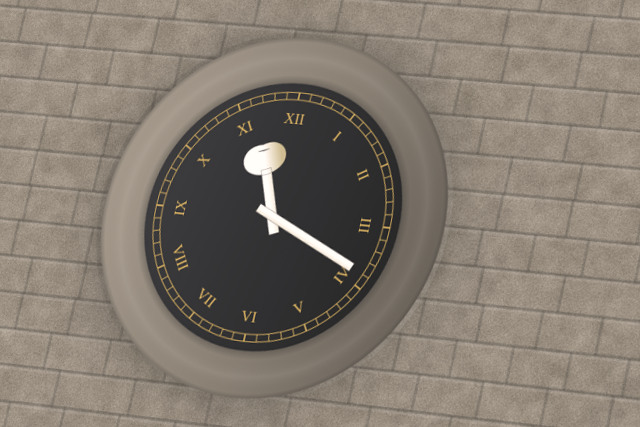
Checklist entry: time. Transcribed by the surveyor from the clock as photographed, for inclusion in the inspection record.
11:19
